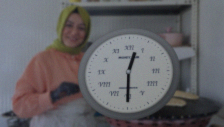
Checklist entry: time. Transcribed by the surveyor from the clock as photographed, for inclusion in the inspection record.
12:30
